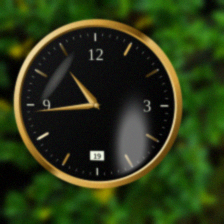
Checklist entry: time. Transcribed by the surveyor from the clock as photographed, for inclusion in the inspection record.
10:44
